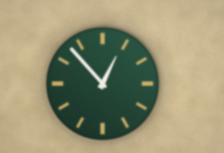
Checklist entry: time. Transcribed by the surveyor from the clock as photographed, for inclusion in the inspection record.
12:53
